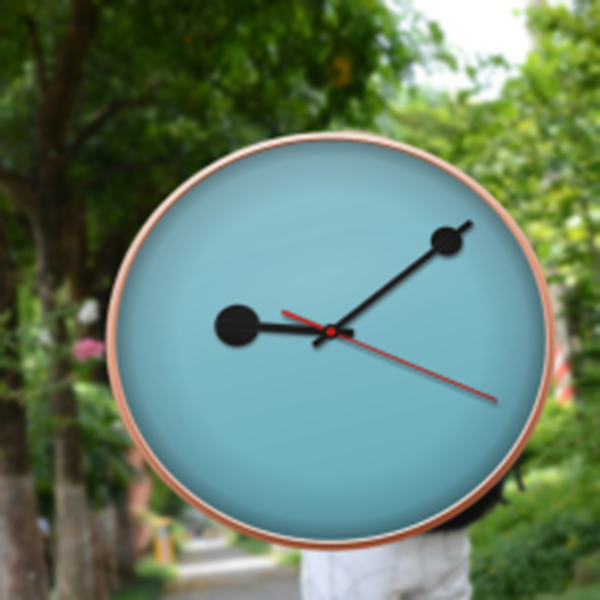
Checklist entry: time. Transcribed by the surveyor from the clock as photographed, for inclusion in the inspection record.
9:08:19
